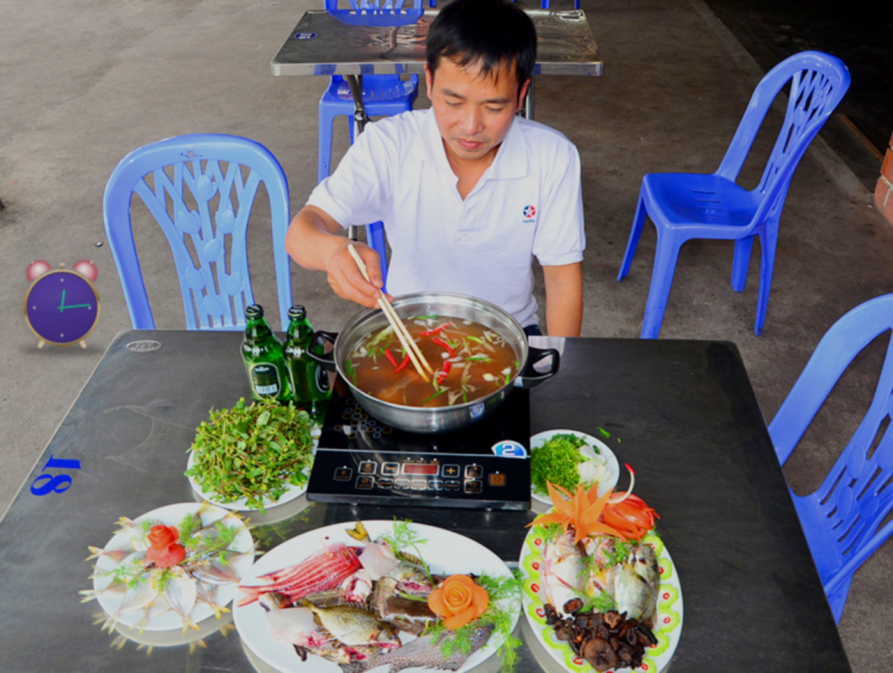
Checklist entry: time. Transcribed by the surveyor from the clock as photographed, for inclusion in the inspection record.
12:14
